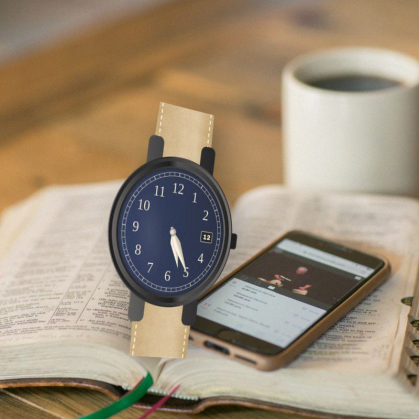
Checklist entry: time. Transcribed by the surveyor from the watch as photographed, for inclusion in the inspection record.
5:25
